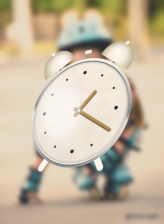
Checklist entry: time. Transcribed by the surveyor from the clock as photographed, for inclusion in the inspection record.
1:20
